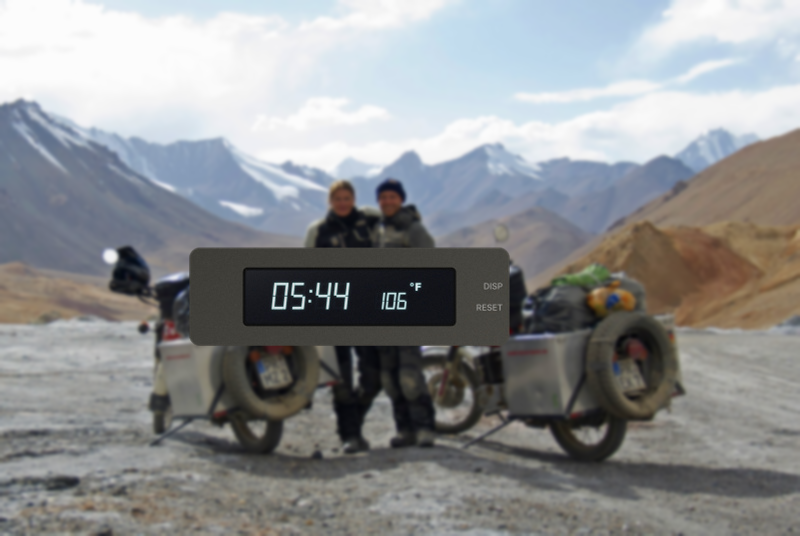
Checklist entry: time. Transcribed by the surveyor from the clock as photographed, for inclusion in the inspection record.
5:44
